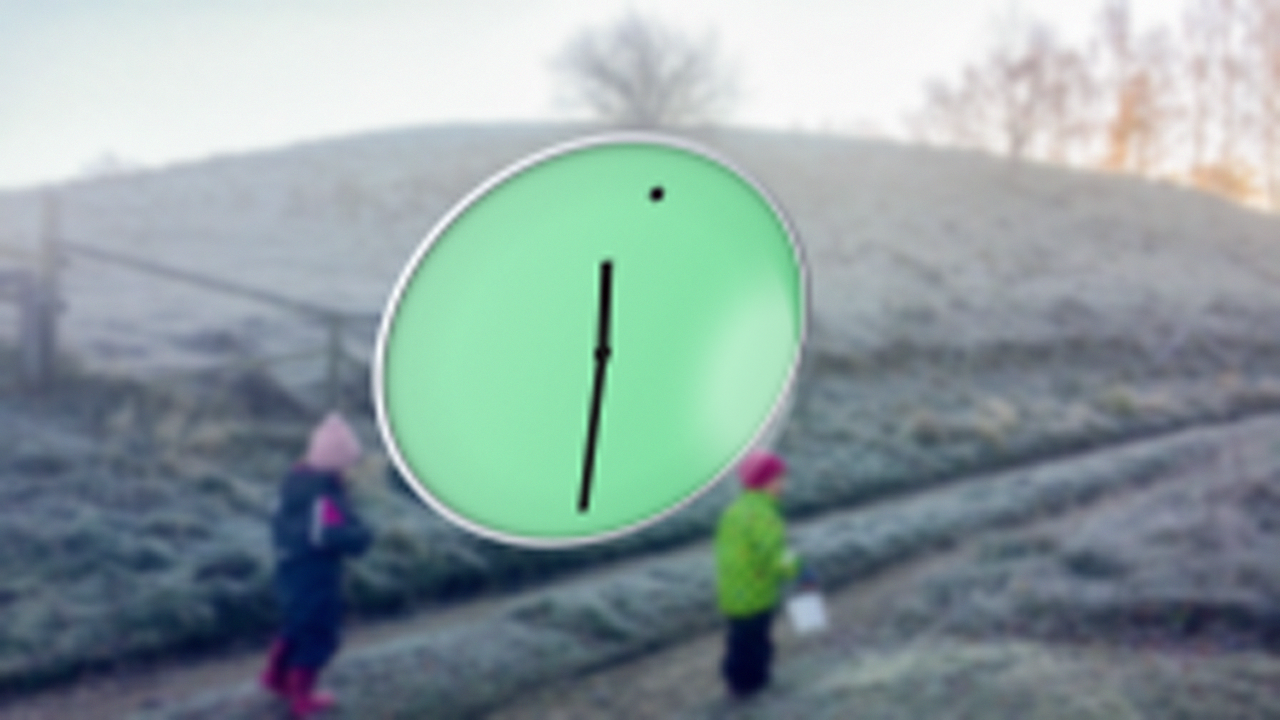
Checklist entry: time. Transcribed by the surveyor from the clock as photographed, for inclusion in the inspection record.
11:28
